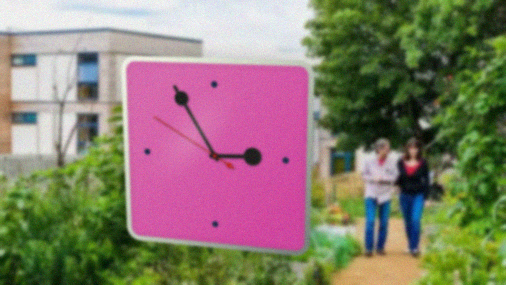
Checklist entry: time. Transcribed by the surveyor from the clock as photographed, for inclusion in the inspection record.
2:54:50
